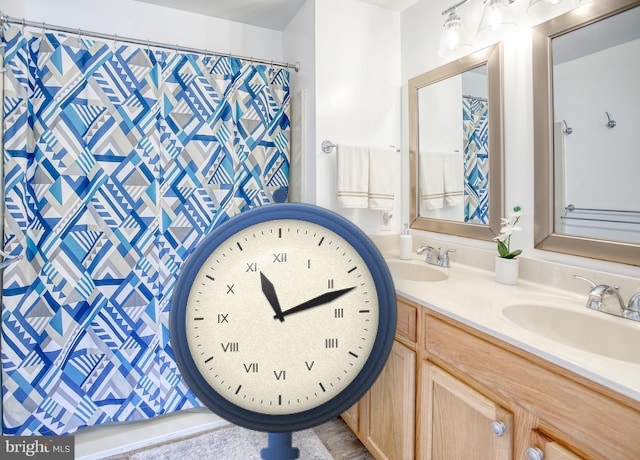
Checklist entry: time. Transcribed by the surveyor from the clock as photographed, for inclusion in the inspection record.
11:12
